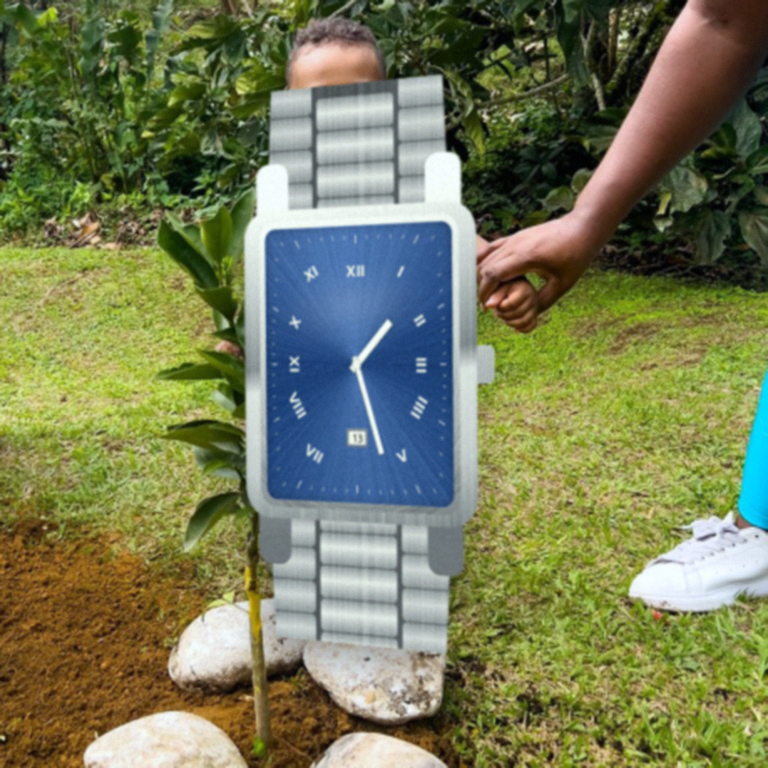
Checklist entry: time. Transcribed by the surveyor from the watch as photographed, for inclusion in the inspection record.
1:27
